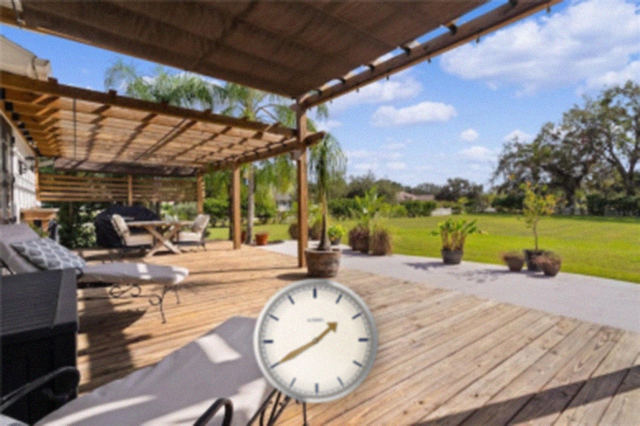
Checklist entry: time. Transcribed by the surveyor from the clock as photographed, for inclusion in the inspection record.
1:40
